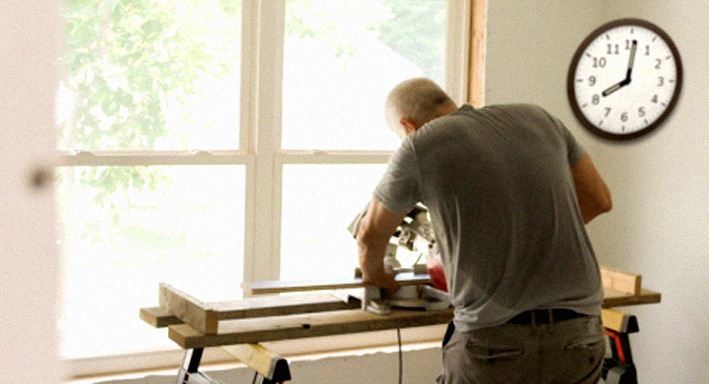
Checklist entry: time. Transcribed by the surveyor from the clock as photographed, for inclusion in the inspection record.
8:01
